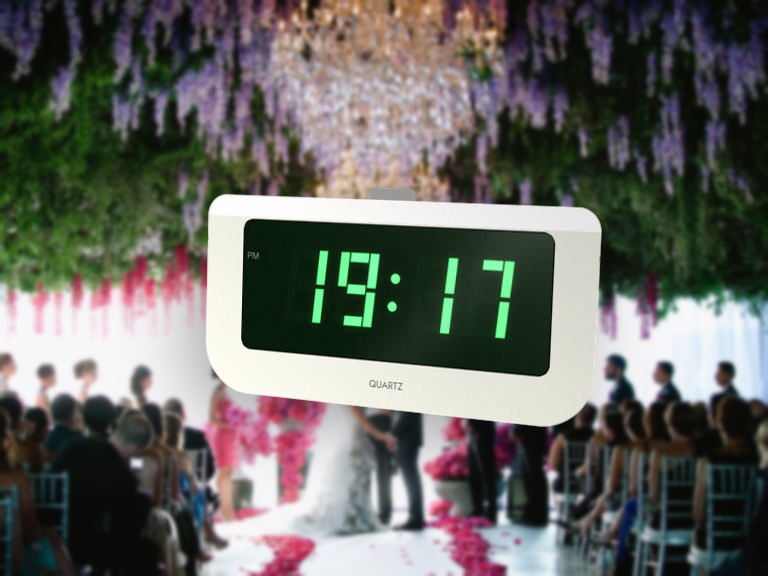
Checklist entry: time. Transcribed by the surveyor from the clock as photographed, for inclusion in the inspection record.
19:17
